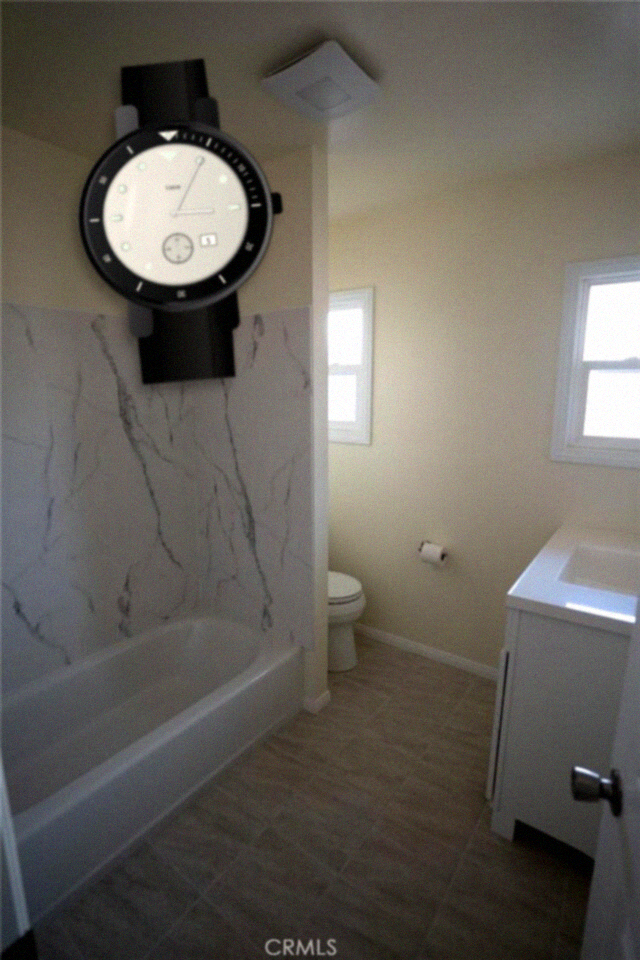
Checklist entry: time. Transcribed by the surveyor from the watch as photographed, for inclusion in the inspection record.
3:05
